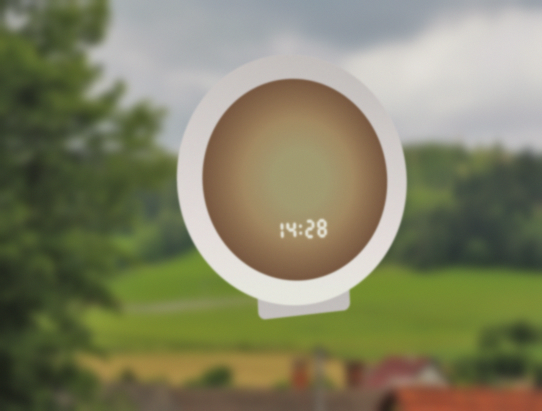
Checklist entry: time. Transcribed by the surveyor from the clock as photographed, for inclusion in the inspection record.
14:28
